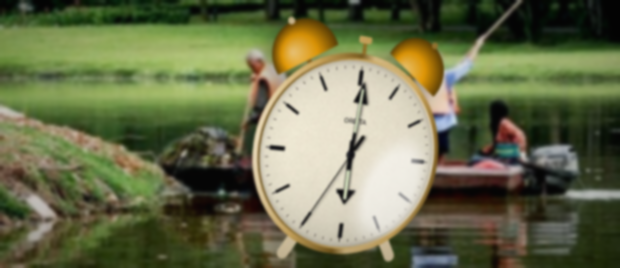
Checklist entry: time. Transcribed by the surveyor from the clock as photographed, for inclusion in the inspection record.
6:00:35
